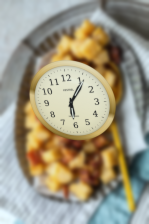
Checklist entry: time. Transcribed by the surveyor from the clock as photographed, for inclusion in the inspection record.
6:06
